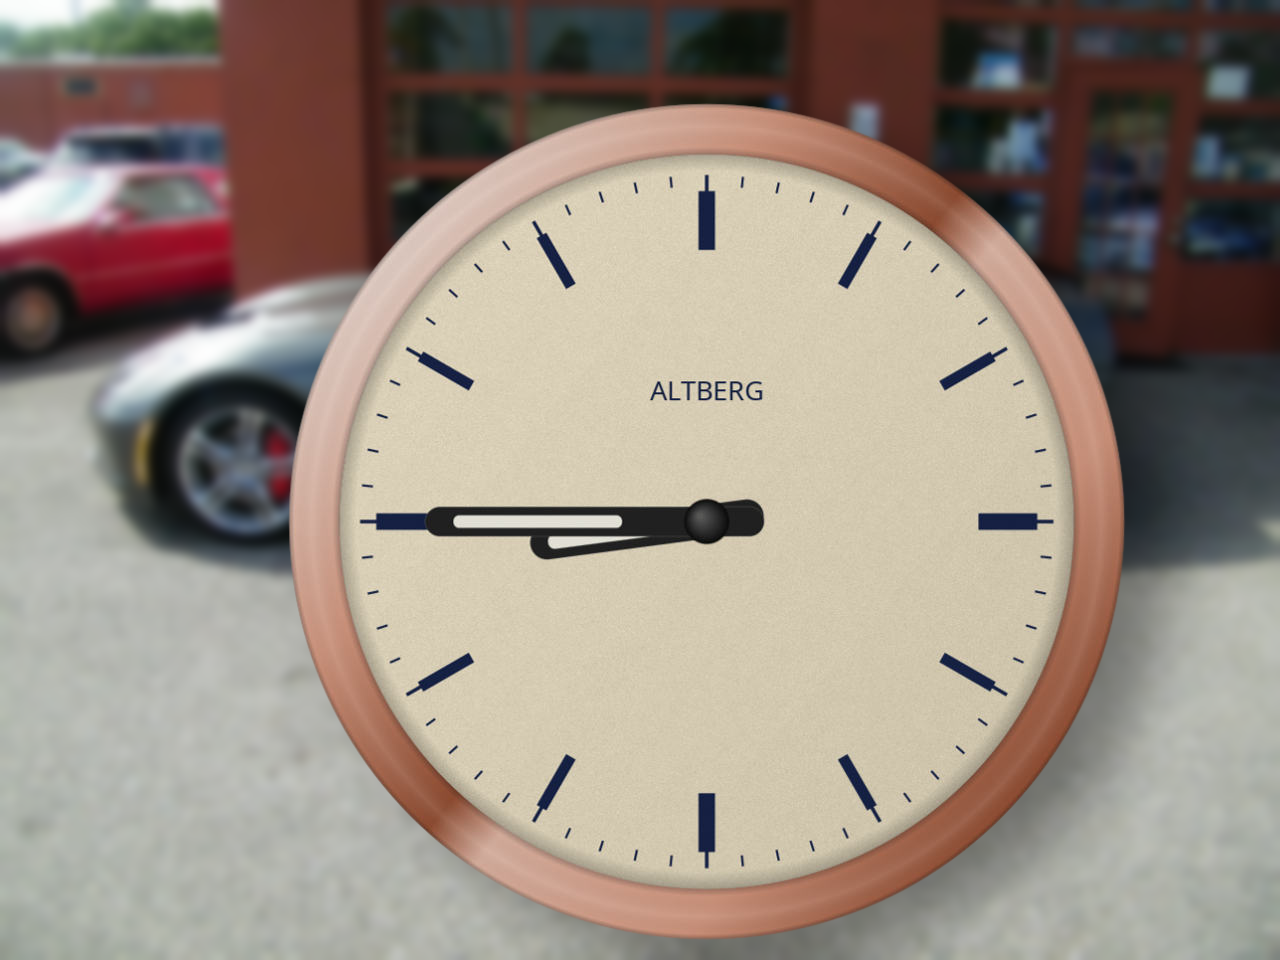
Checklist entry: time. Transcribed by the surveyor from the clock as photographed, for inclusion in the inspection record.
8:45
